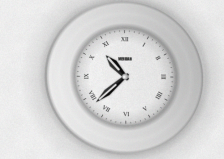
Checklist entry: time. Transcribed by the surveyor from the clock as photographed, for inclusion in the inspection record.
10:38
